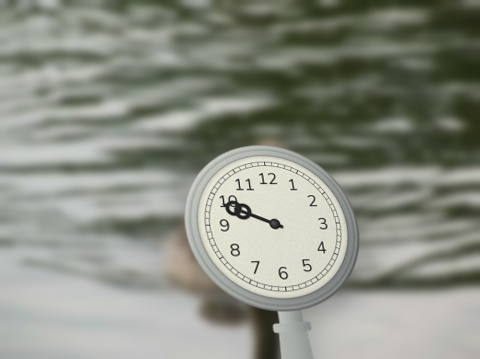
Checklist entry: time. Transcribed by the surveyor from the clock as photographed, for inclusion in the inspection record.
9:49
